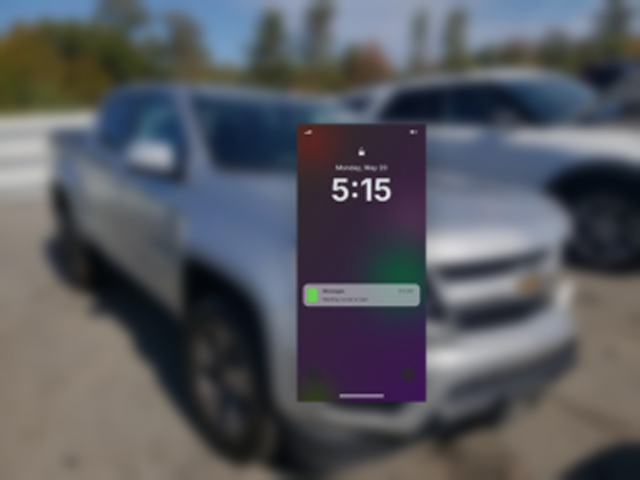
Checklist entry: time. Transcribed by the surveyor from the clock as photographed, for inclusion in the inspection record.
5:15
